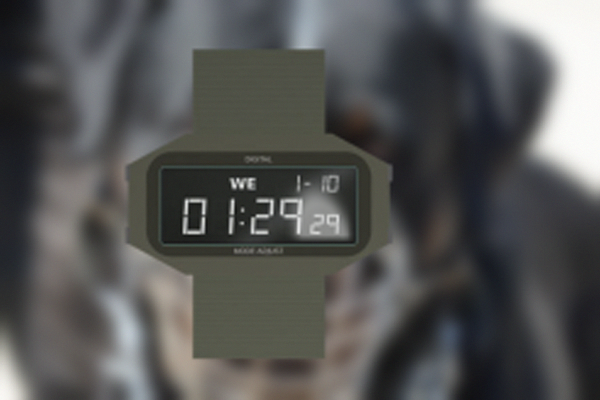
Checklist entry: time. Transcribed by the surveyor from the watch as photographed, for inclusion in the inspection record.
1:29:29
